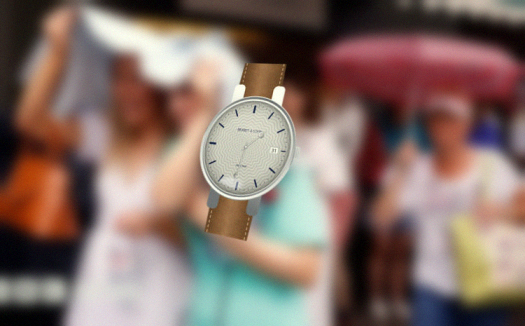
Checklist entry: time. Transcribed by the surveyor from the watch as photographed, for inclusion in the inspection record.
1:31
